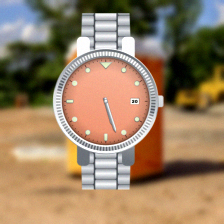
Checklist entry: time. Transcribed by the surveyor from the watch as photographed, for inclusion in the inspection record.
5:27
